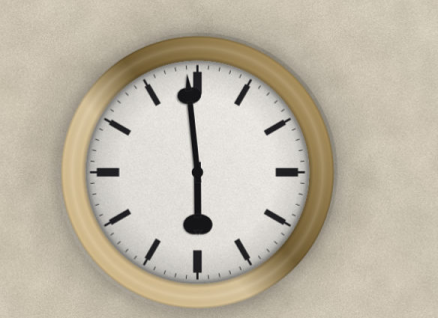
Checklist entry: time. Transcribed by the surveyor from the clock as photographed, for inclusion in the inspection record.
5:59
